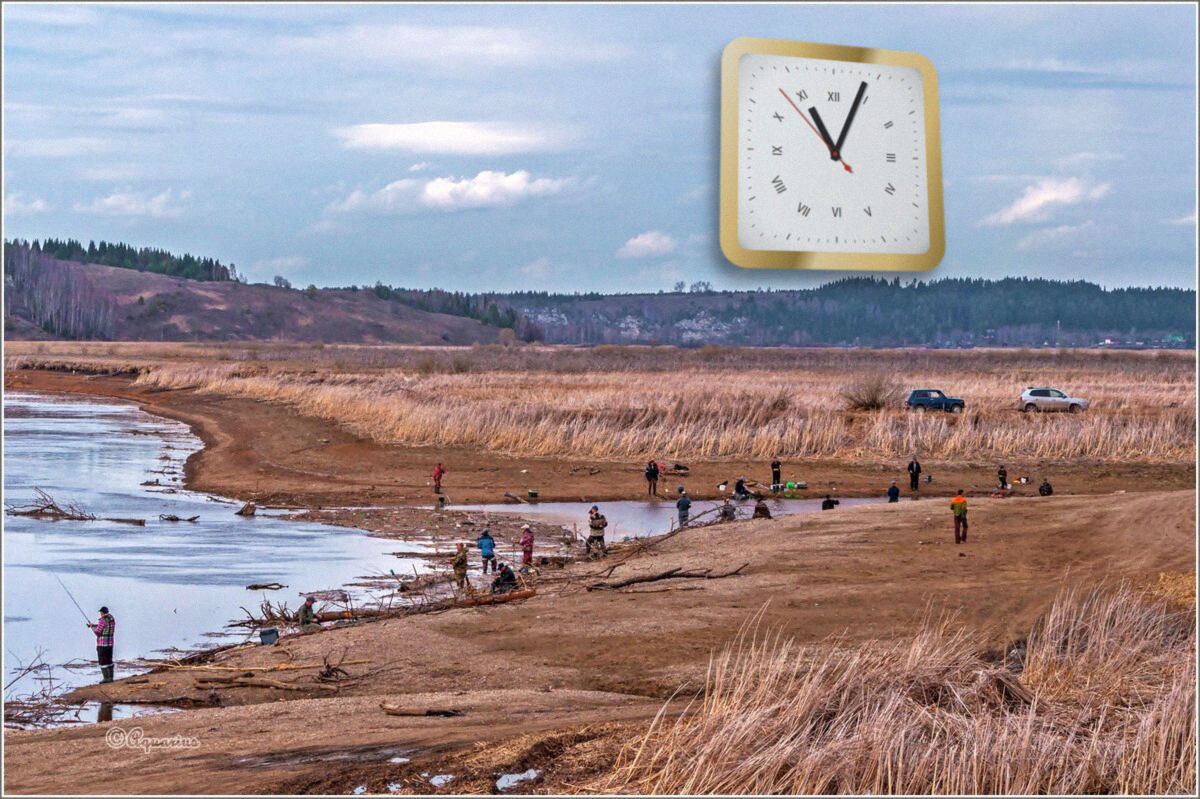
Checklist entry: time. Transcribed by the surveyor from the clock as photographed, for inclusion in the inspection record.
11:03:53
